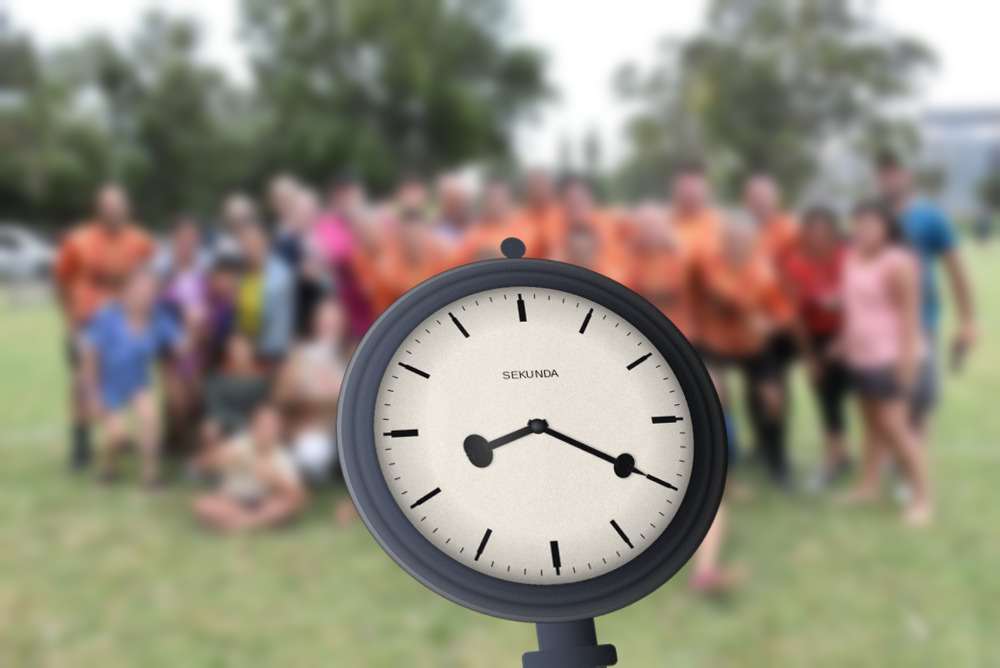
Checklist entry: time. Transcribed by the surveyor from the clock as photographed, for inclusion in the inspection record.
8:20
